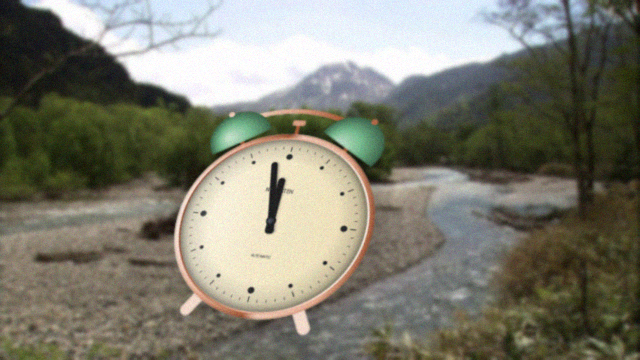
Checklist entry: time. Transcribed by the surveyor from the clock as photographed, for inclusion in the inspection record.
11:58
